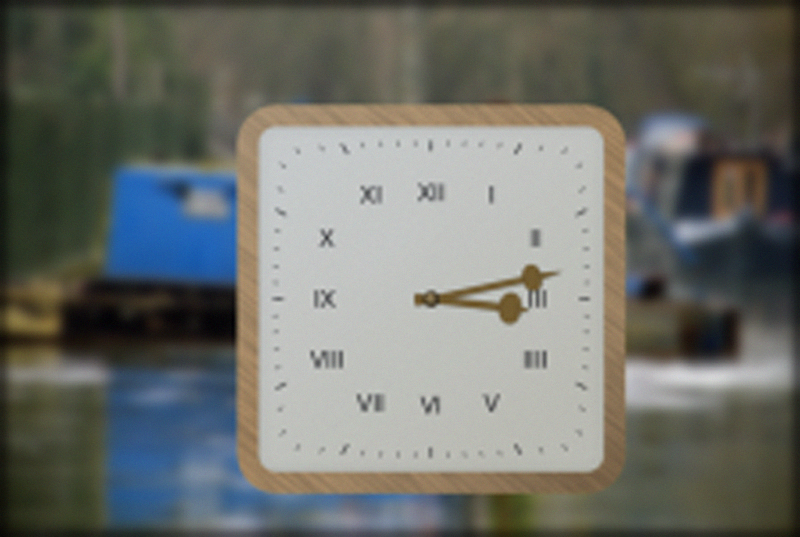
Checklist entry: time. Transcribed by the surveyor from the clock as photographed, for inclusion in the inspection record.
3:13
